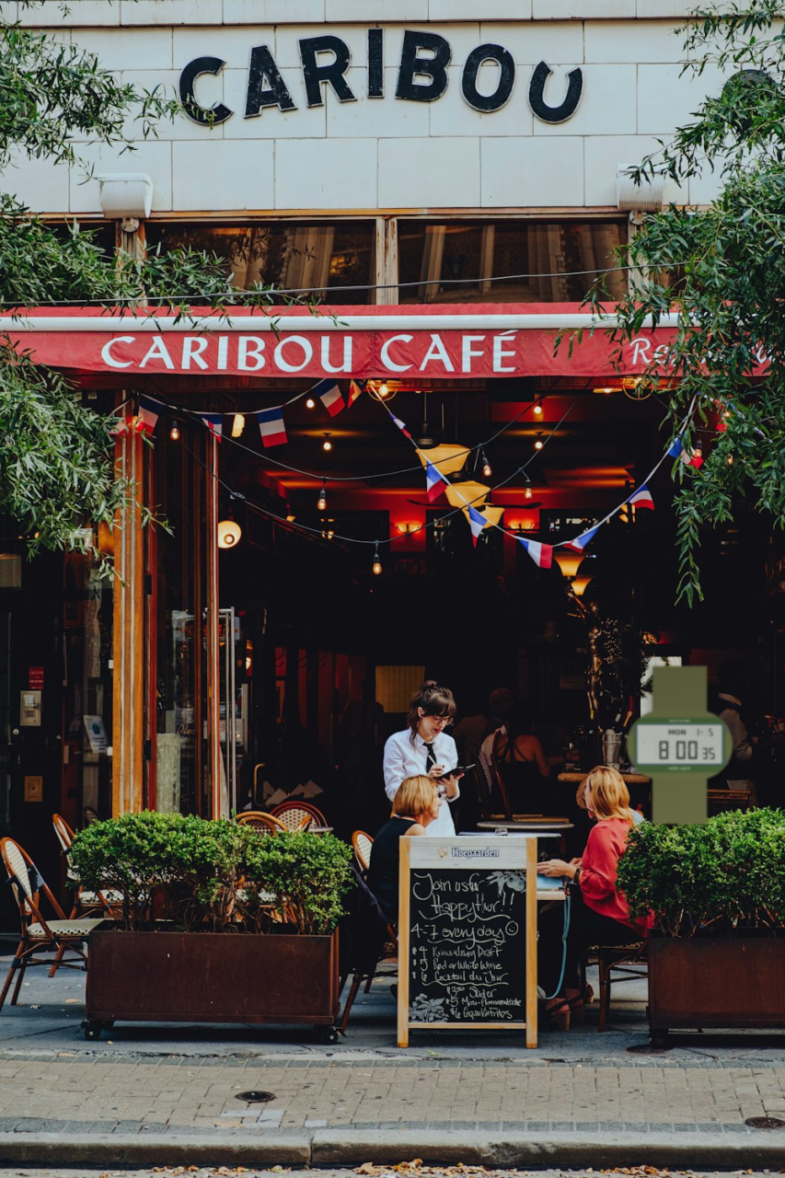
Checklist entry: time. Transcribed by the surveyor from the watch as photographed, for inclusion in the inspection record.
8:00:35
